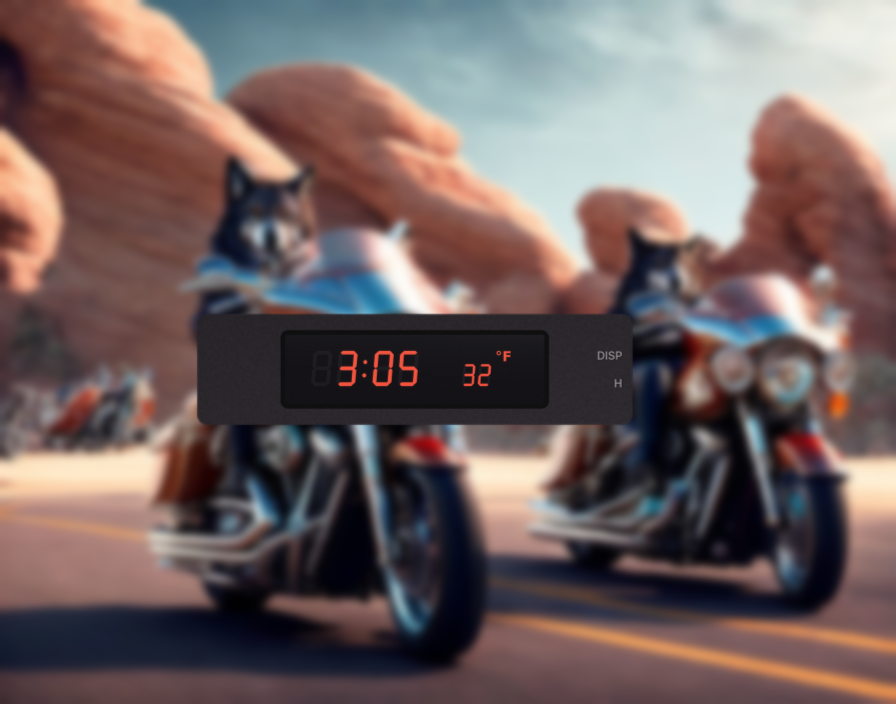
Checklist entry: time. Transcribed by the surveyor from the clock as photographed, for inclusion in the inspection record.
3:05
